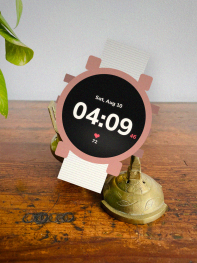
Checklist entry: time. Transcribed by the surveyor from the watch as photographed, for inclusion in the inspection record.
4:09
